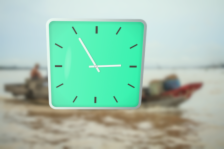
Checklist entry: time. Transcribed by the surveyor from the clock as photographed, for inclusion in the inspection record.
2:55
